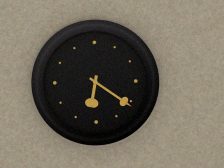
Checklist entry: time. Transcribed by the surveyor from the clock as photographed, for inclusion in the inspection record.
6:21
